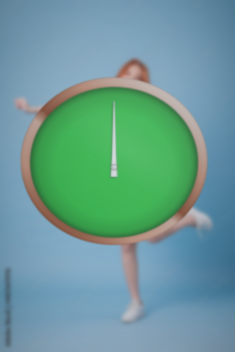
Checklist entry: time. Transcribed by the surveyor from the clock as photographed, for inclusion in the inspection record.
12:00
